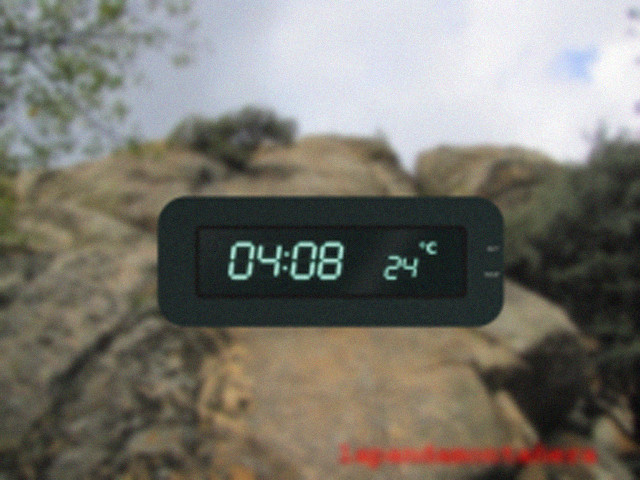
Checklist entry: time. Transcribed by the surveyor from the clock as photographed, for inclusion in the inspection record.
4:08
